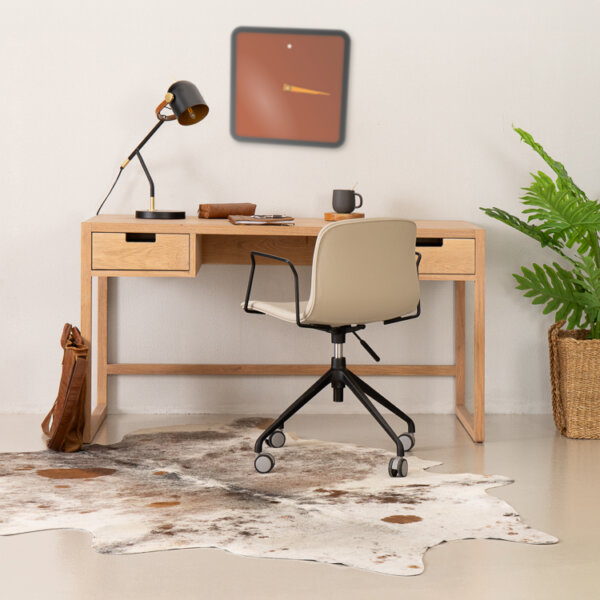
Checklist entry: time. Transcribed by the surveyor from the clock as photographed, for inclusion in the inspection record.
3:16
